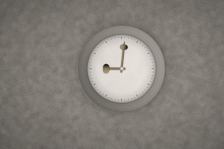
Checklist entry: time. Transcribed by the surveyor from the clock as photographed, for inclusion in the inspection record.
9:01
